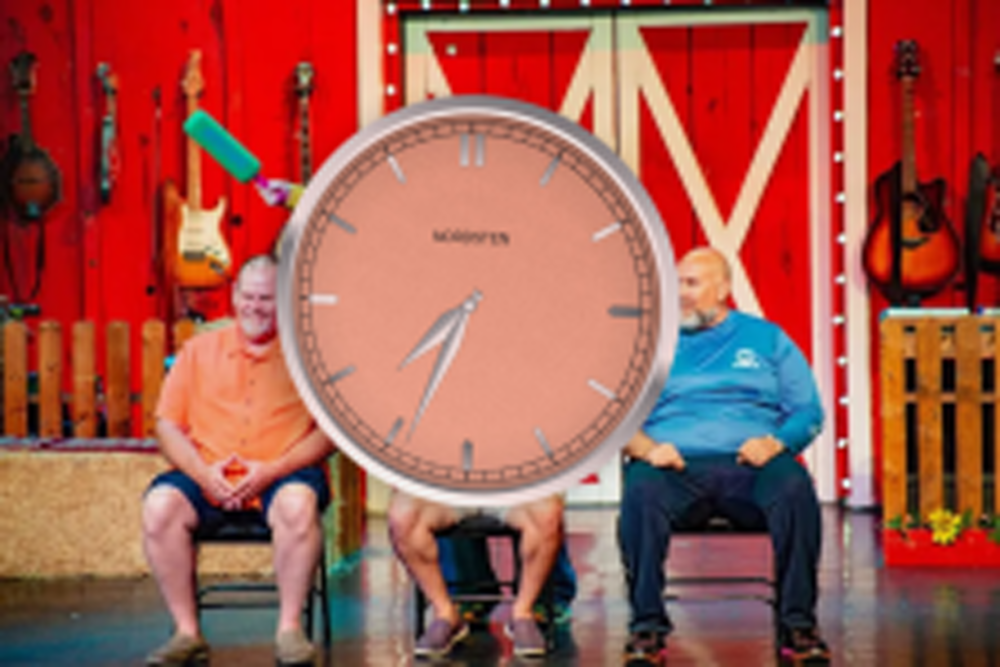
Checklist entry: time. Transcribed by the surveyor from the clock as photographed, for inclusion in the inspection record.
7:34
